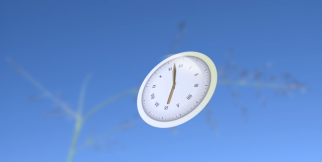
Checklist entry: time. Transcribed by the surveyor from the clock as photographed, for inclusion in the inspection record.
5:57
